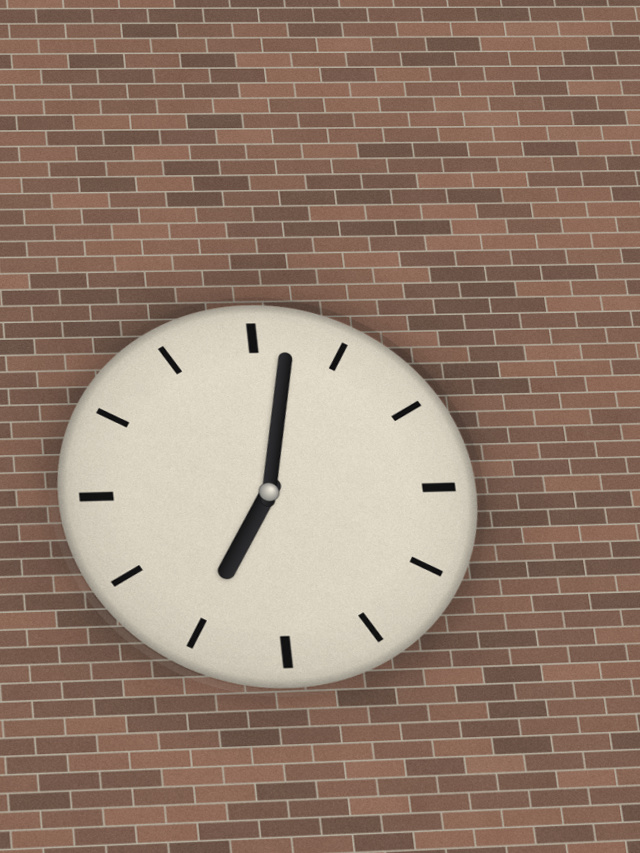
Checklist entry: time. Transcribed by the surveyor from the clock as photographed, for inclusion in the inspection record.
7:02
